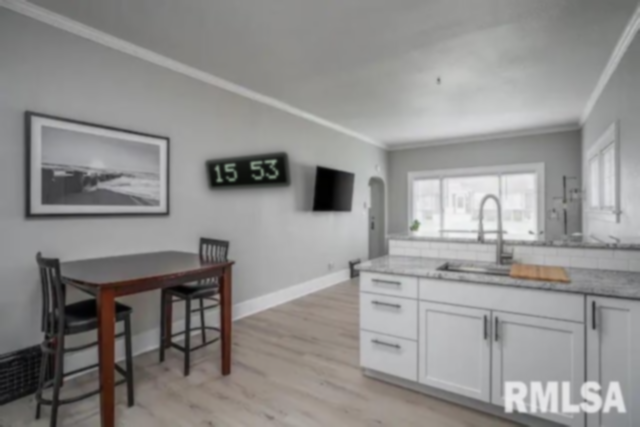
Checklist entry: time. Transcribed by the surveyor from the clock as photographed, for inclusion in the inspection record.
15:53
